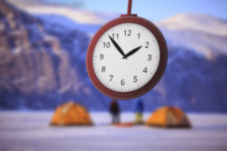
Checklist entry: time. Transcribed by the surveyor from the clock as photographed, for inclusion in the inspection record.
1:53
